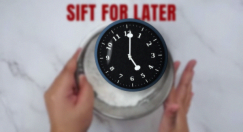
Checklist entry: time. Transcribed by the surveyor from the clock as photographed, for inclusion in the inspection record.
5:01
